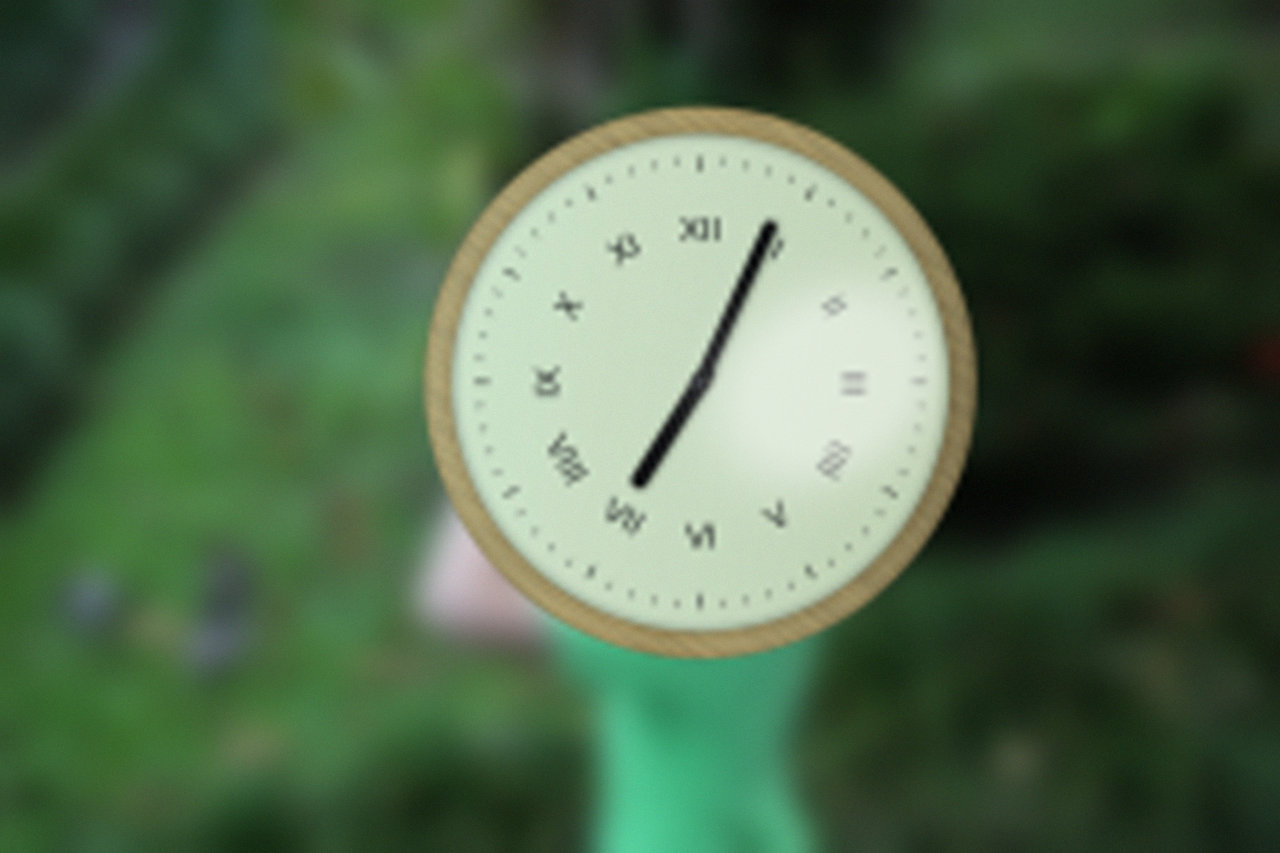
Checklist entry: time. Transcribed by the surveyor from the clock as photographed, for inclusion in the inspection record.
7:04
